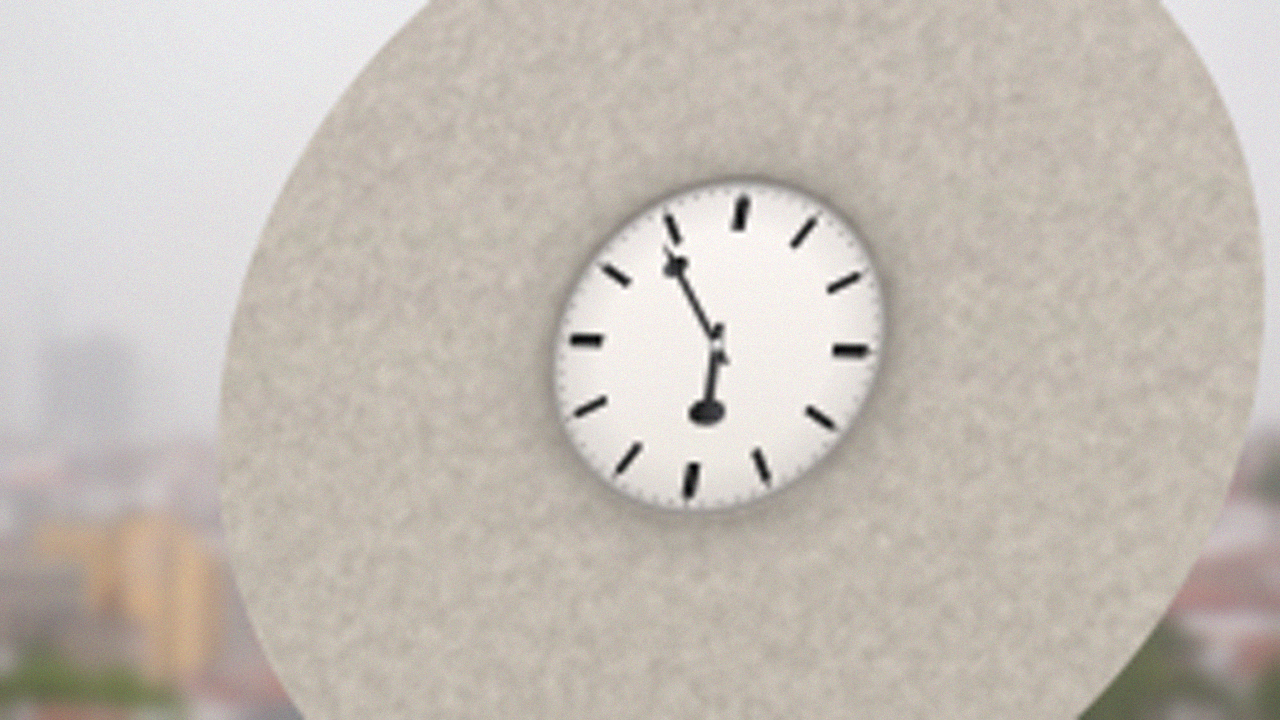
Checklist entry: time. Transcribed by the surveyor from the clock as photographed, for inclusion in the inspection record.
5:54
